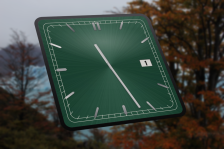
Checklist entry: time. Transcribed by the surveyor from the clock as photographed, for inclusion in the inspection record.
11:27
